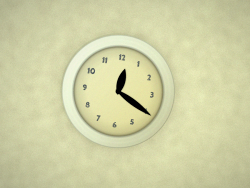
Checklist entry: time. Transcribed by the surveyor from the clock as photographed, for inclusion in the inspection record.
12:20
